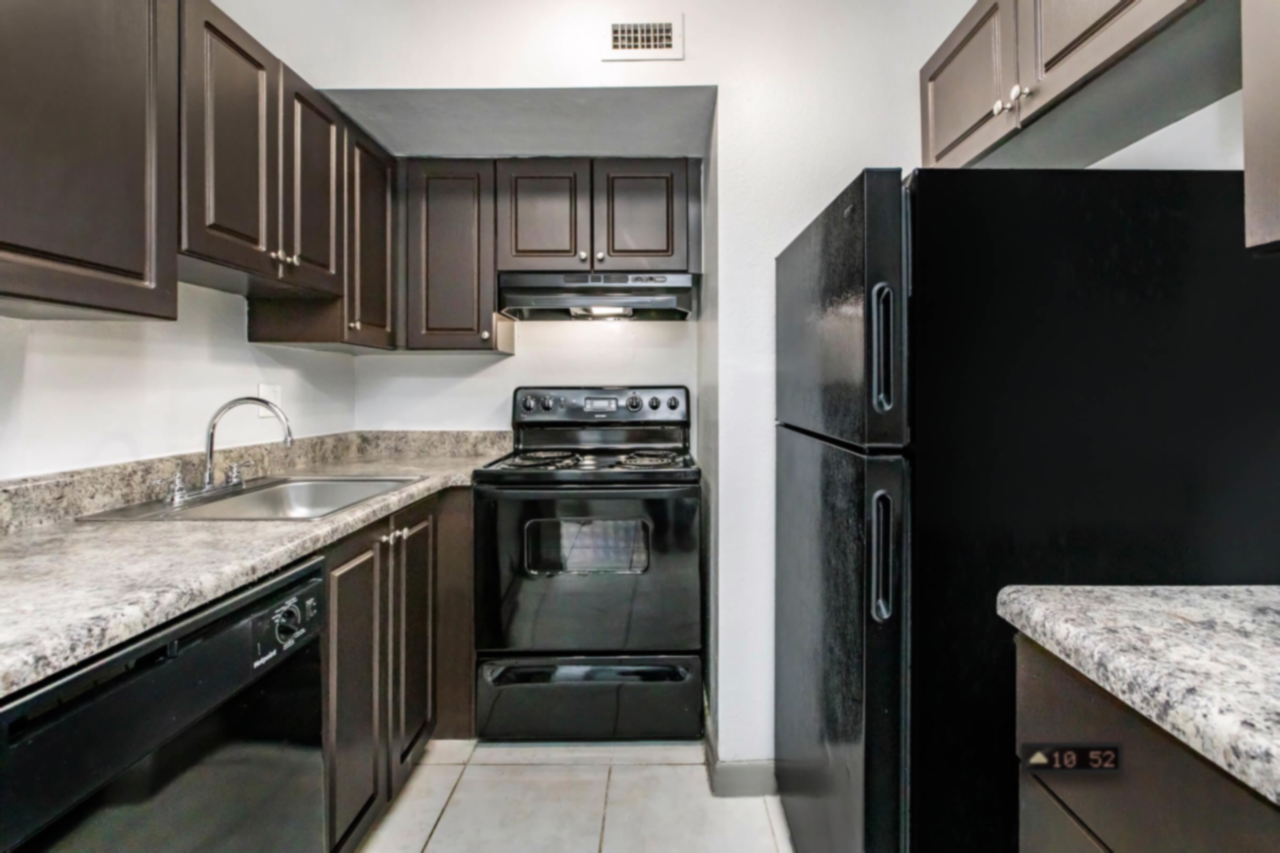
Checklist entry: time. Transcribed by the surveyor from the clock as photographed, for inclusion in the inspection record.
10:52
